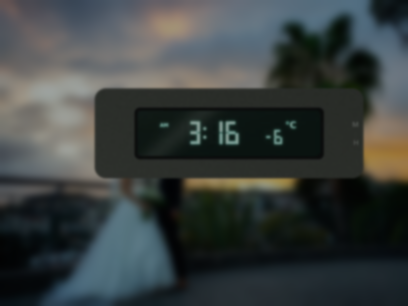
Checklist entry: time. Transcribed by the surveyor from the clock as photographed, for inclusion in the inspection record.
3:16
